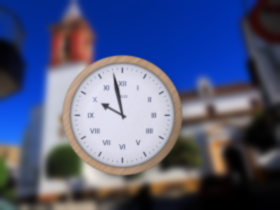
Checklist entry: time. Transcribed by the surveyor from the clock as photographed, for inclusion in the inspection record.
9:58
